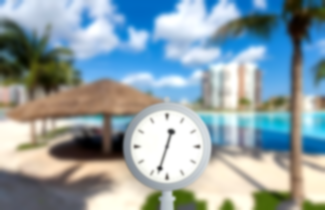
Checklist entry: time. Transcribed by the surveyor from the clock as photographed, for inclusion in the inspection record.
12:33
